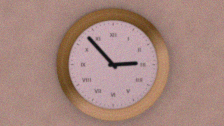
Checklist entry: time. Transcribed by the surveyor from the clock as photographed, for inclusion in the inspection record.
2:53
